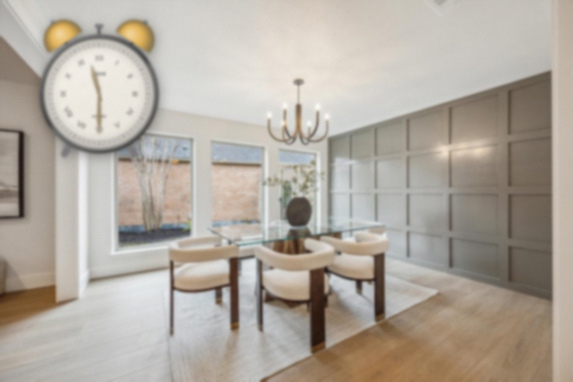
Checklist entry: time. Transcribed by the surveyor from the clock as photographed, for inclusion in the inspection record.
11:30
